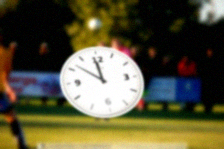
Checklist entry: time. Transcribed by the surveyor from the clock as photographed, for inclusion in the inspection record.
11:52
